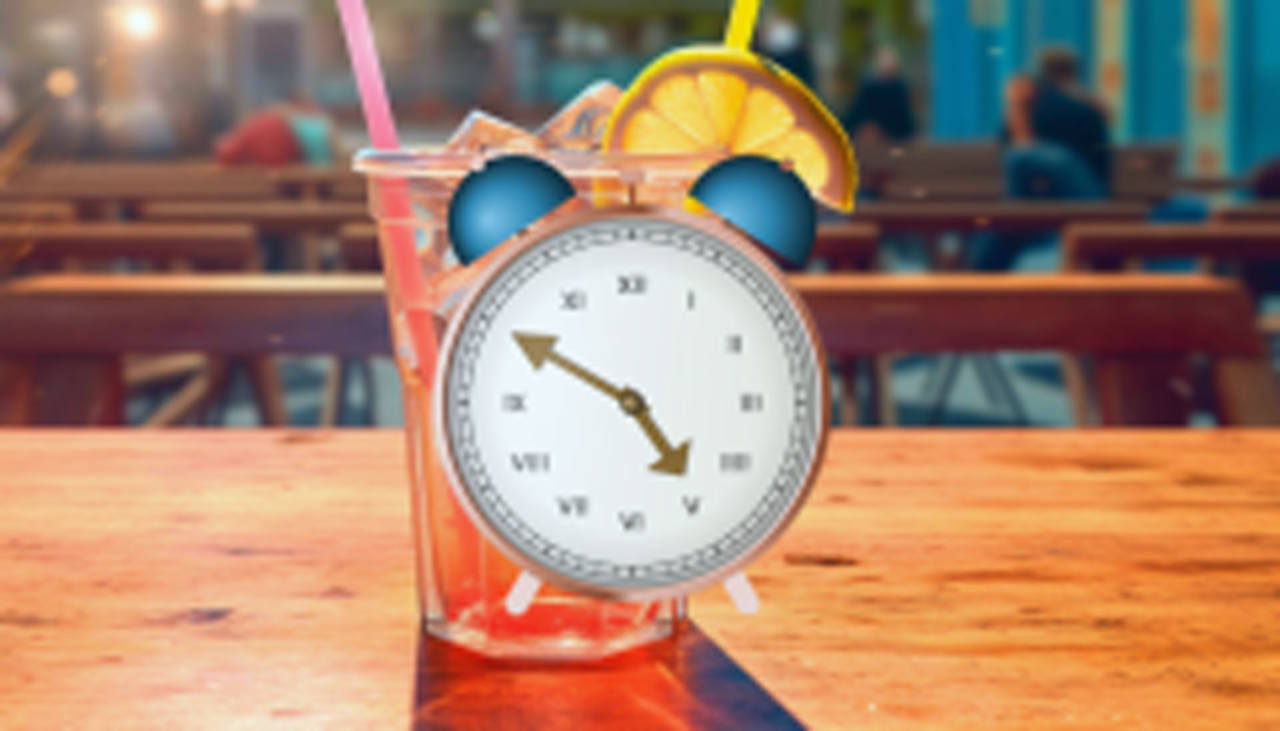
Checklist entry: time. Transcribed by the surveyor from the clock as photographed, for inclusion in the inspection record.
4:50
